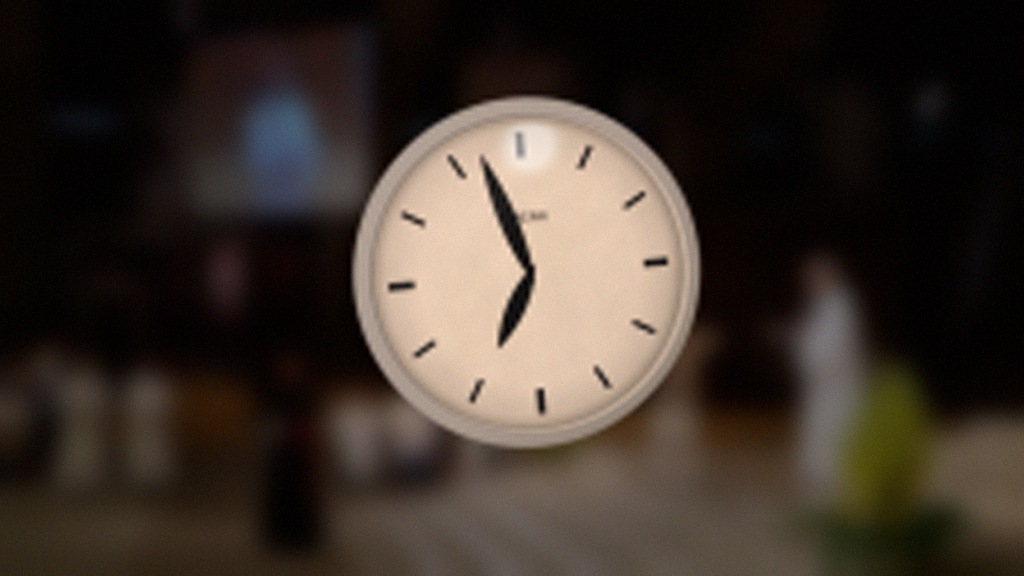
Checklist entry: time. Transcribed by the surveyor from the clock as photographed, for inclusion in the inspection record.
6:57
